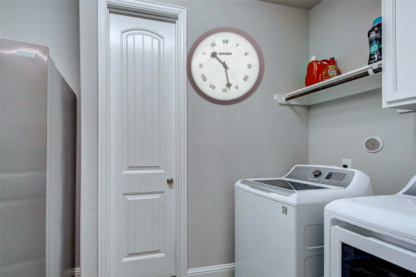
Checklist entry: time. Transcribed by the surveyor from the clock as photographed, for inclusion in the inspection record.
10:28
